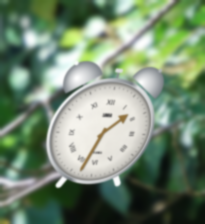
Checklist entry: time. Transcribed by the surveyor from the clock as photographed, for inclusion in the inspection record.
1:33
